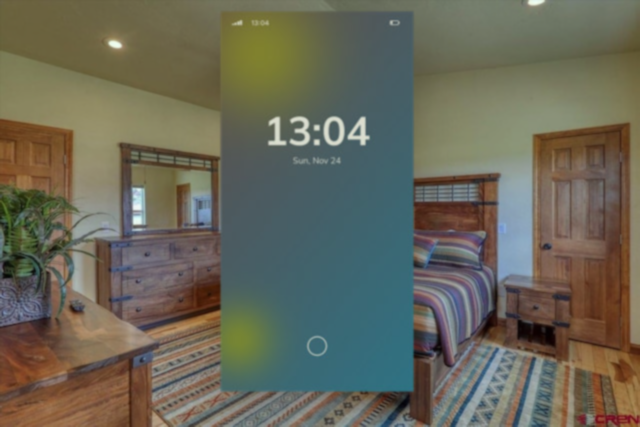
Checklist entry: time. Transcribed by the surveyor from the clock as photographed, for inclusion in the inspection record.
13:04
